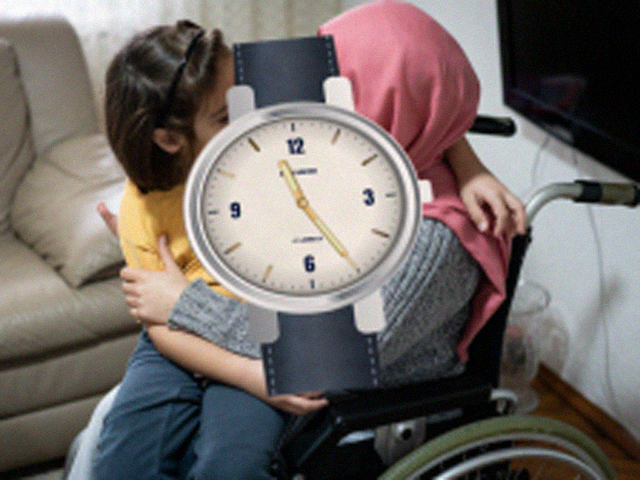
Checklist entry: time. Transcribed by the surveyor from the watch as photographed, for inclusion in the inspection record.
11:25
